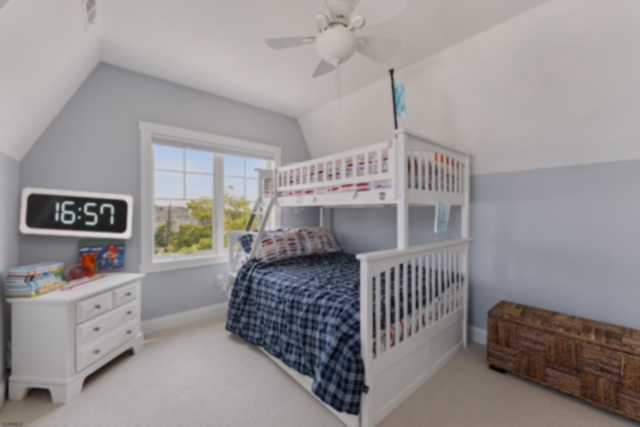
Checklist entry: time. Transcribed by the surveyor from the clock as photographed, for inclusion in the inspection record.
16:57
